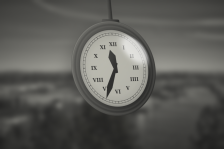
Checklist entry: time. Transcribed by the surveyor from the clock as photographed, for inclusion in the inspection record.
11:34
